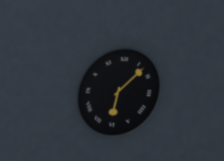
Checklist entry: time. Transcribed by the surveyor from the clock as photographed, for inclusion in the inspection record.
6:07
